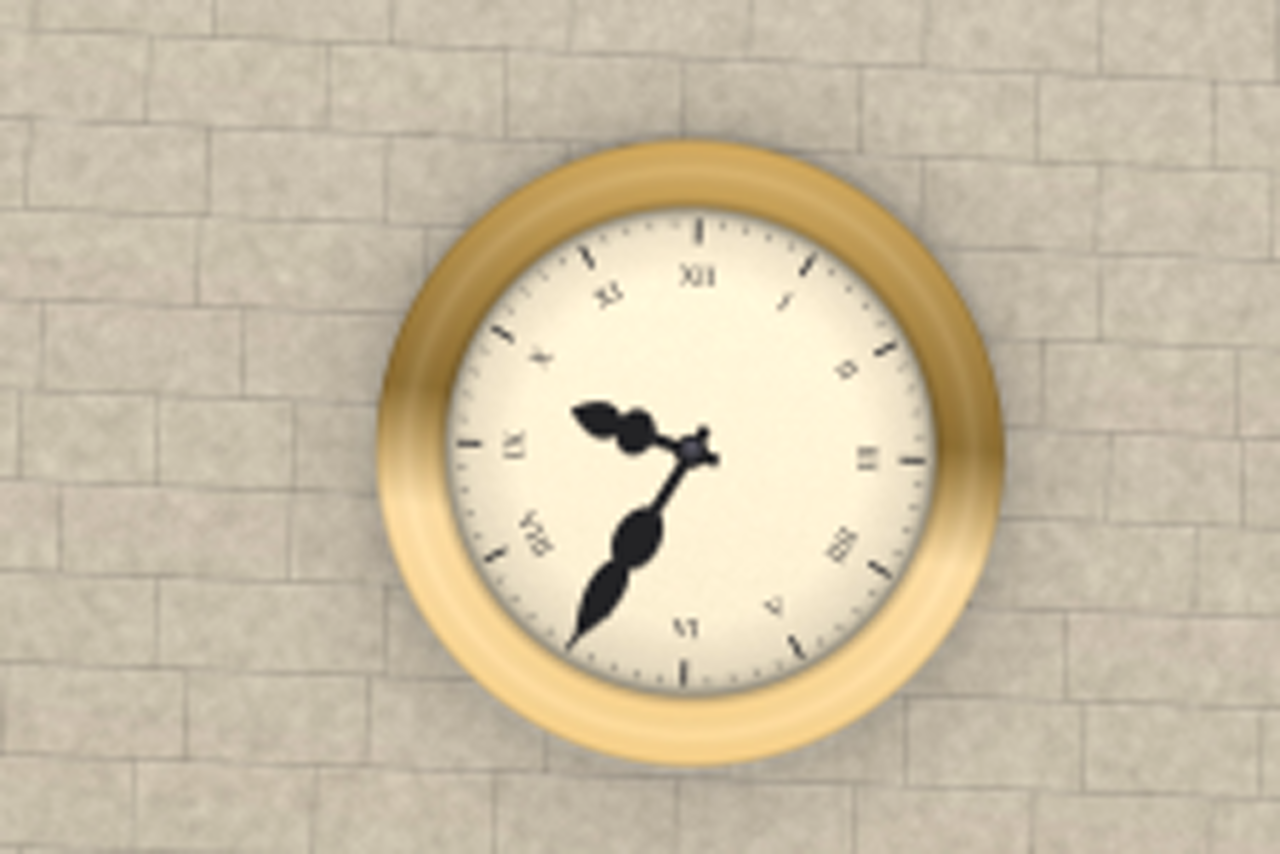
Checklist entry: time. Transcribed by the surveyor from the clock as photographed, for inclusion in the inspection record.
9:35
